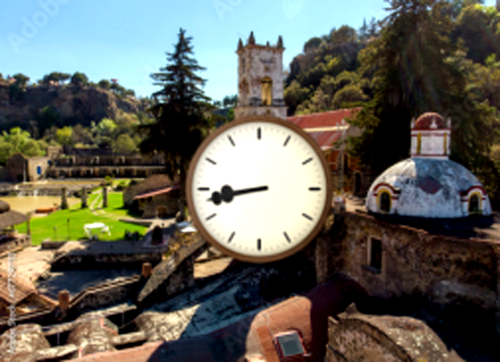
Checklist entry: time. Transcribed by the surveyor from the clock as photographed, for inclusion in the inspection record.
8:43
